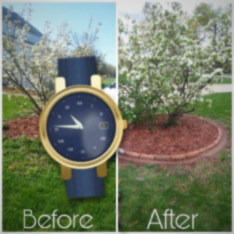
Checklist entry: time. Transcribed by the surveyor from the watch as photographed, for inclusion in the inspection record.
10:46
